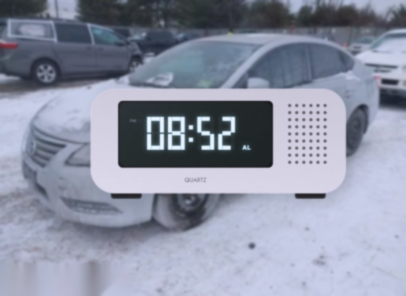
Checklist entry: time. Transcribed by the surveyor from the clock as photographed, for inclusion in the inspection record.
8:52
